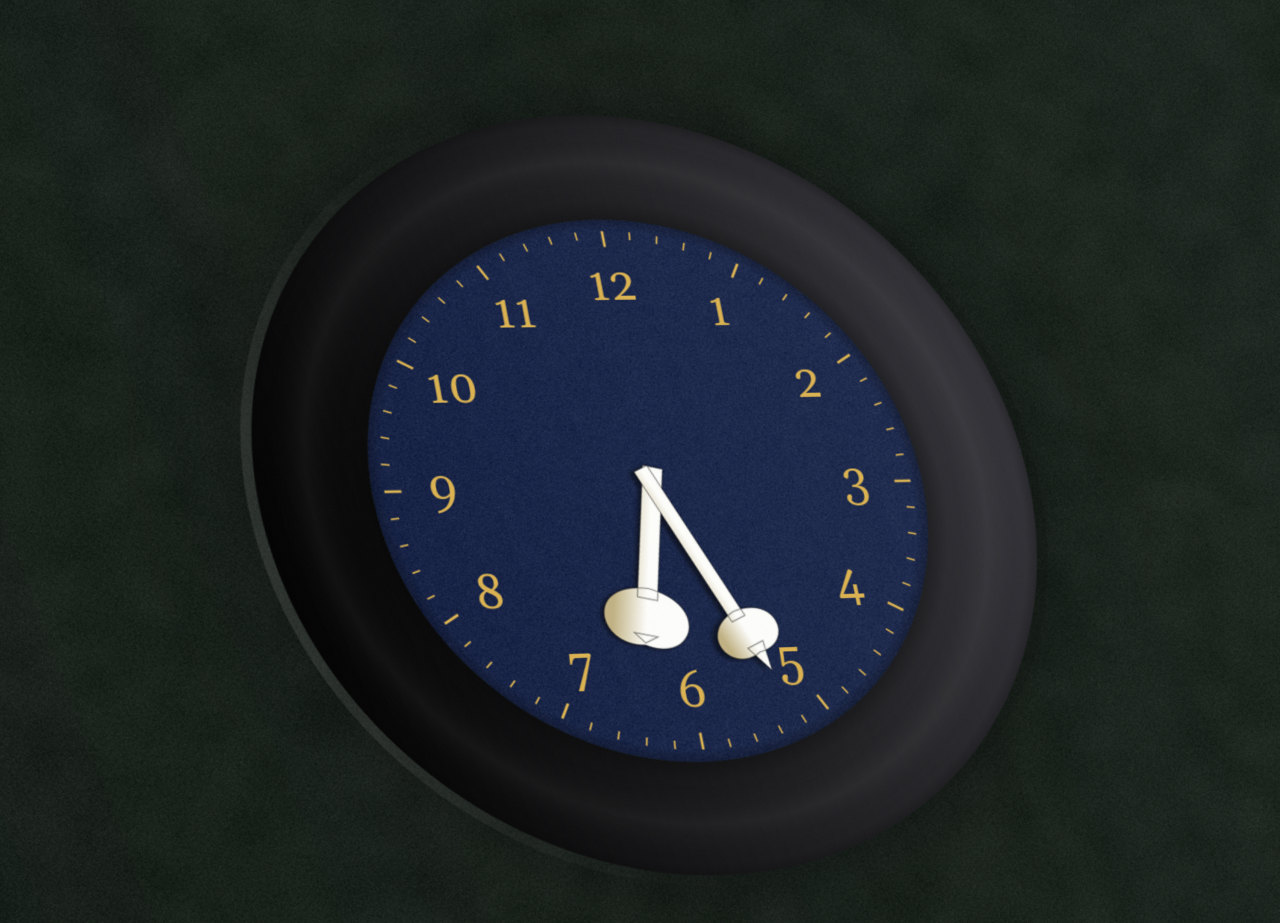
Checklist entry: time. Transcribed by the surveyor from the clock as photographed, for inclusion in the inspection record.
6:26
